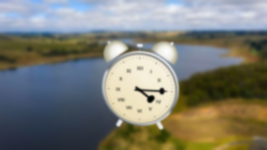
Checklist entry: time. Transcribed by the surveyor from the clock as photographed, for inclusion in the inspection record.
4:15
